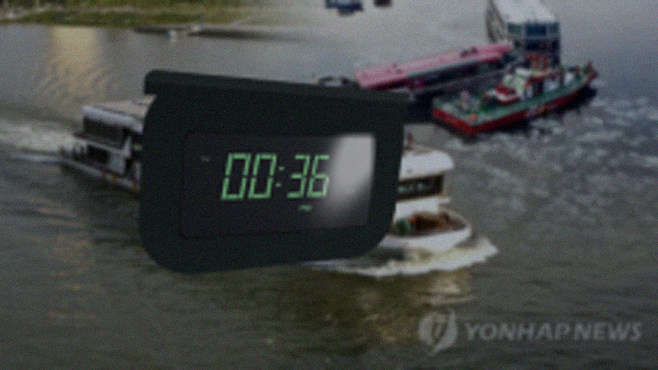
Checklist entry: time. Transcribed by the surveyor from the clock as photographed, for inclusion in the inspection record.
0:36
